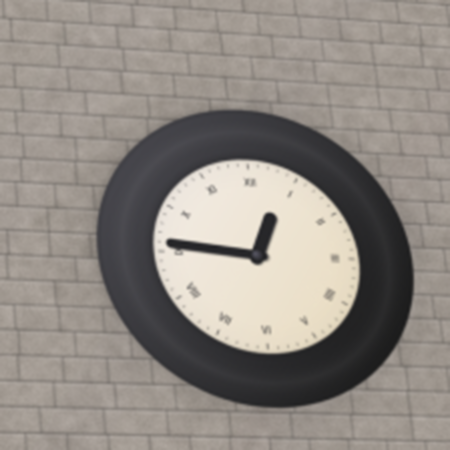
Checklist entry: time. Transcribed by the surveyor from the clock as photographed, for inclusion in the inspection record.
12:46
